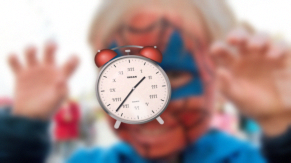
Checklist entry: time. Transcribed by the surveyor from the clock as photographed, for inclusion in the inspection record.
1:37
